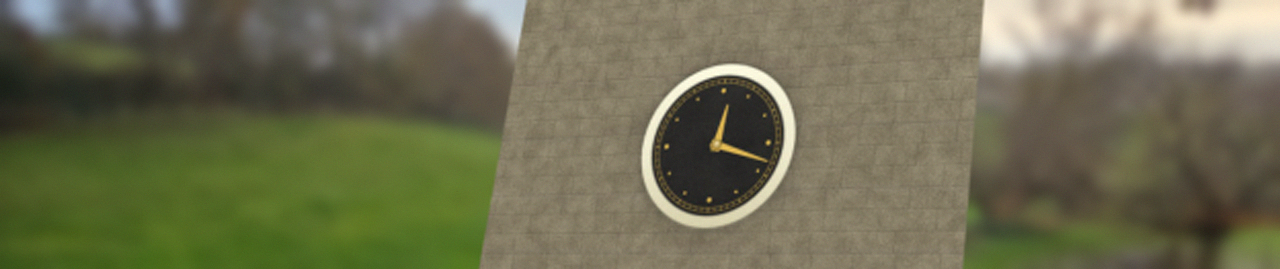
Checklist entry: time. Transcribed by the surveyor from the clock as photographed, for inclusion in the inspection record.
12:18
